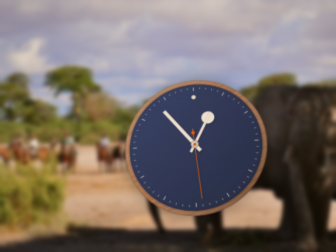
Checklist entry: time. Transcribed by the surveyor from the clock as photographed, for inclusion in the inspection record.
12:53:29
